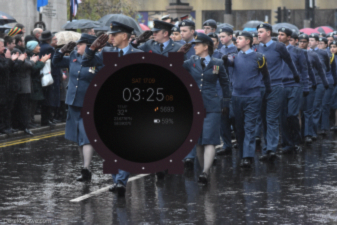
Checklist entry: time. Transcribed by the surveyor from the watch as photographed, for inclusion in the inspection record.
3:25
